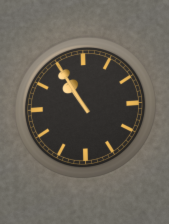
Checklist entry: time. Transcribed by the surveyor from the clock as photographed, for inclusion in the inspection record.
10:55
